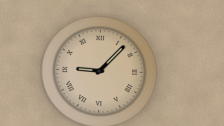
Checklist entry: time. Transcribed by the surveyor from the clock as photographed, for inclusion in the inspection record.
9:07
